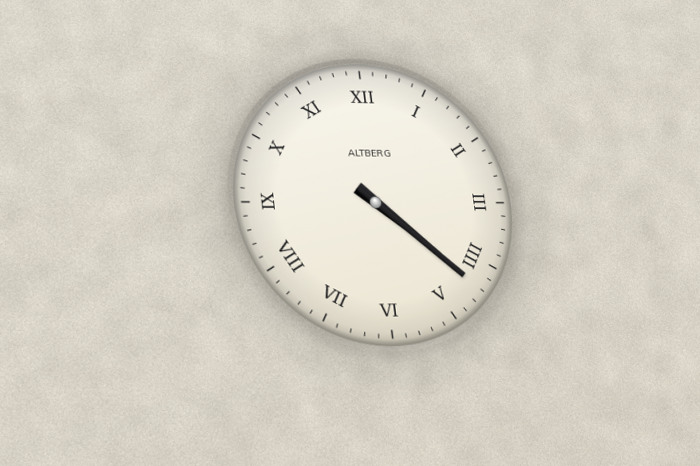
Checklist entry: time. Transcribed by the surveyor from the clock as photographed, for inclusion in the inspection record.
4:22
